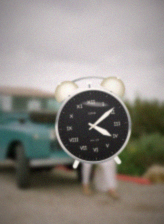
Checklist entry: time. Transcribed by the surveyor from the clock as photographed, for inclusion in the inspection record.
4:09
